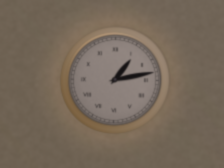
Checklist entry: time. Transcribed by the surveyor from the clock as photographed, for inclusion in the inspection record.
1:13
